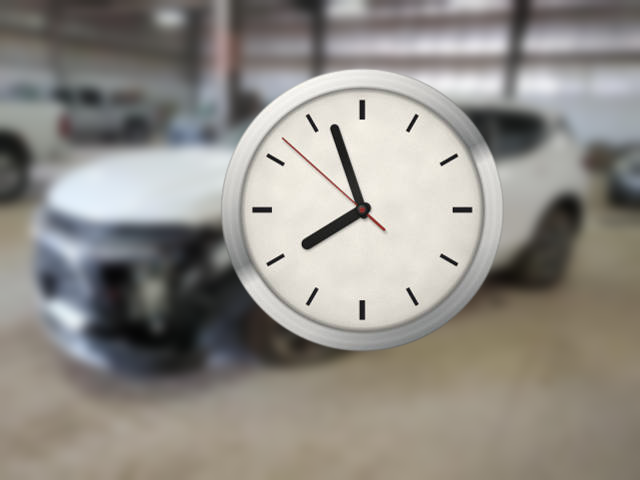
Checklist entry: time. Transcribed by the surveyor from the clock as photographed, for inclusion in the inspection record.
7:56:52
